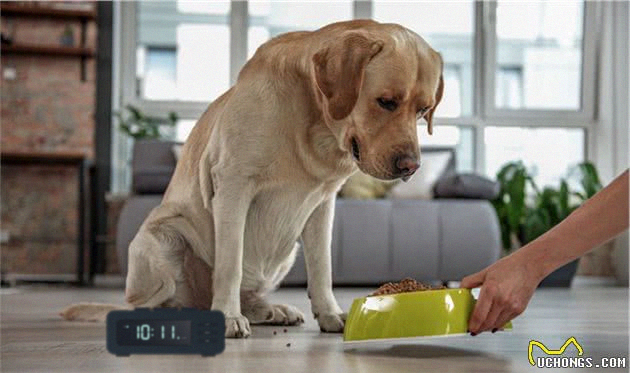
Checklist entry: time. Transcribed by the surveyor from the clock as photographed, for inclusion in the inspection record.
10:11
